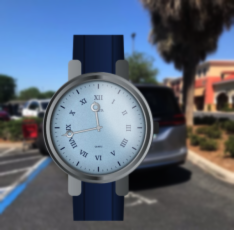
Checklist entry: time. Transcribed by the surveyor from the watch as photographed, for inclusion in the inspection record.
11:43
